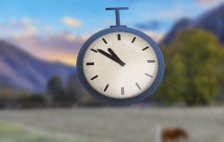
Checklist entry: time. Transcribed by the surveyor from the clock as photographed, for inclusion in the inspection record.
10:51
